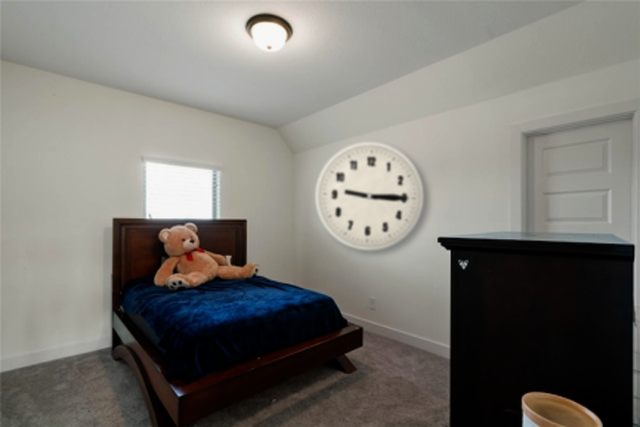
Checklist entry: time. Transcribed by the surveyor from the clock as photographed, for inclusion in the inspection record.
9:15
